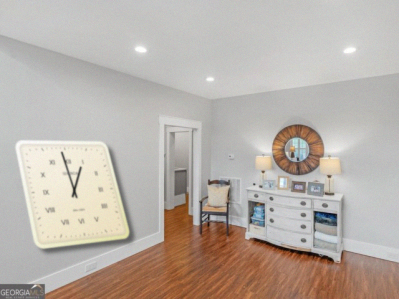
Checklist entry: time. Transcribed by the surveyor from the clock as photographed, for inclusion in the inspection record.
12:59
